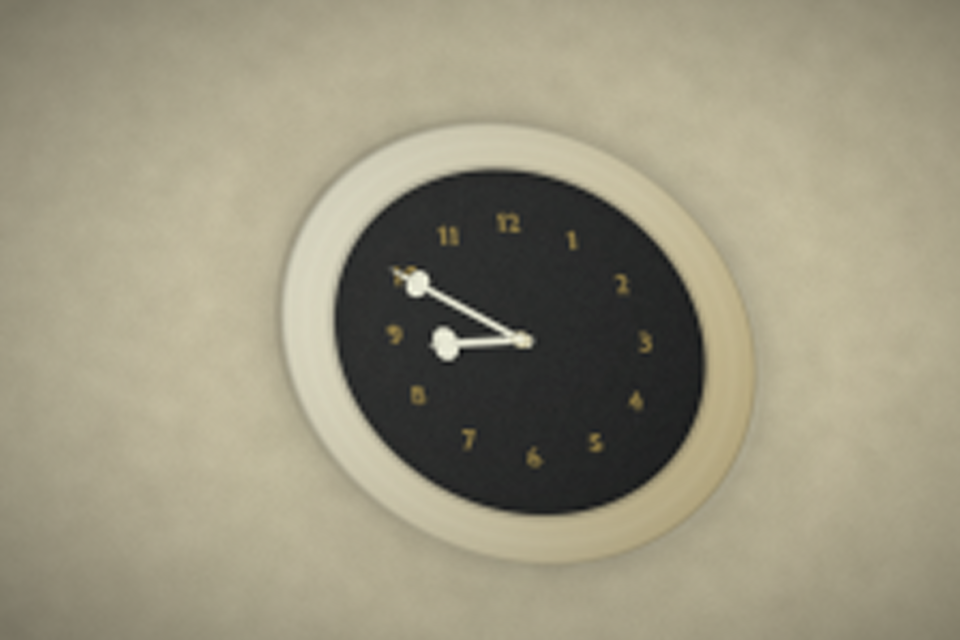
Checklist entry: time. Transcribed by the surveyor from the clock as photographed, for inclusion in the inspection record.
8:50
